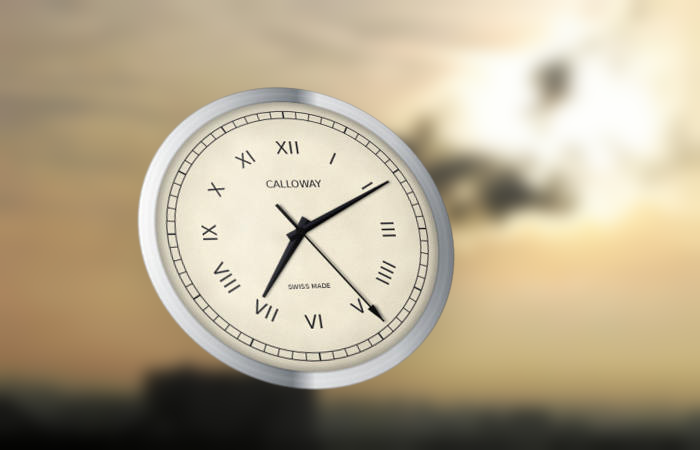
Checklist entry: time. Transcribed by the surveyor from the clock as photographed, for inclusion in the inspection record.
7:10:24
